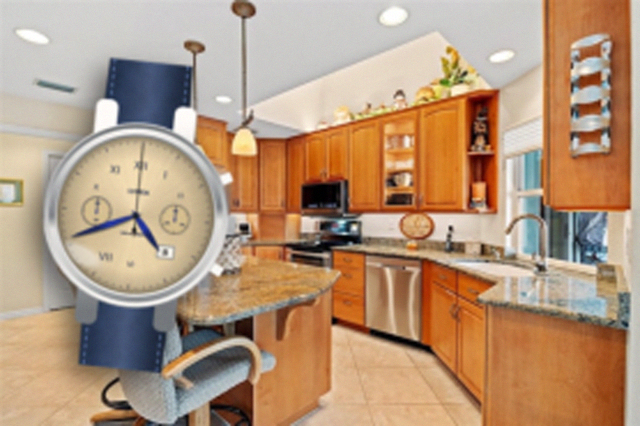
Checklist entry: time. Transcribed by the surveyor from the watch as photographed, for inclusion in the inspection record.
4:41
